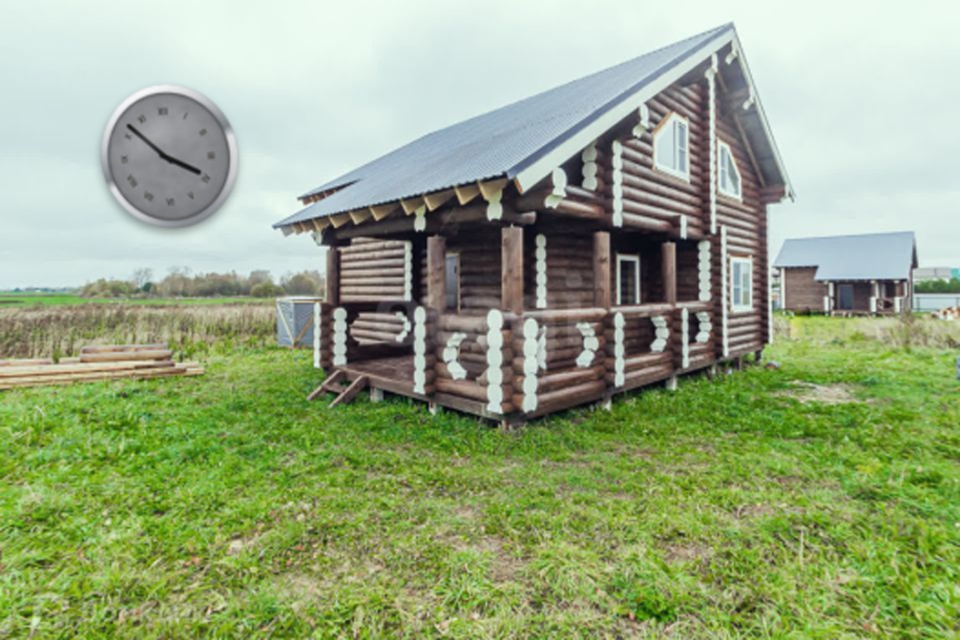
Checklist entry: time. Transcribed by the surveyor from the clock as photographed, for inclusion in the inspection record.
3:52
